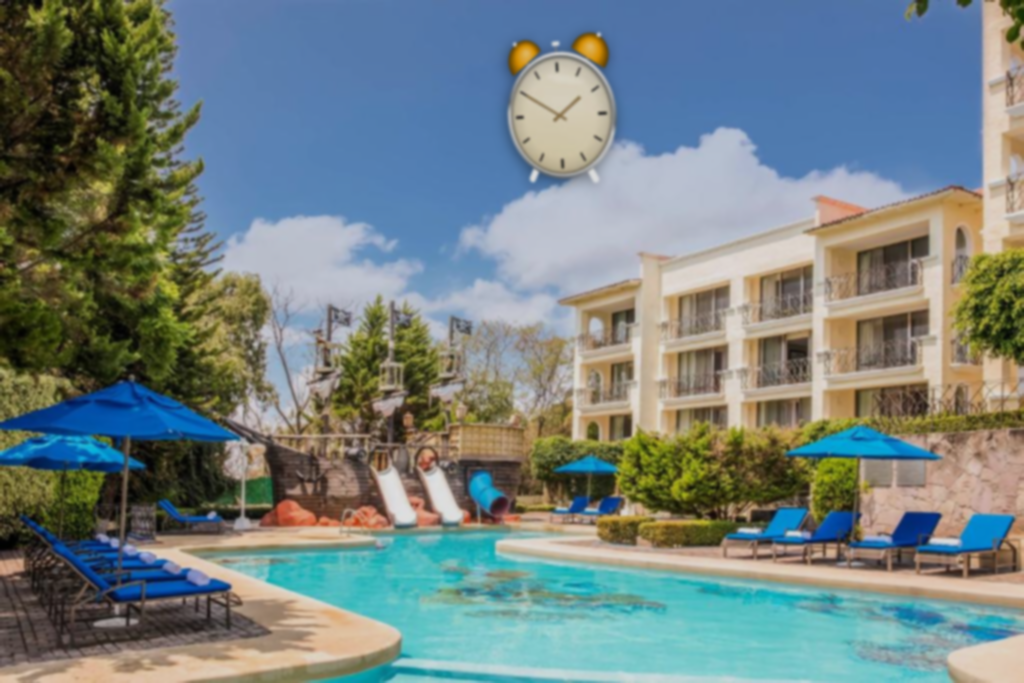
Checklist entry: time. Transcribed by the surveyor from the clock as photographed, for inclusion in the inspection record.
1:50
